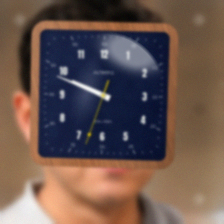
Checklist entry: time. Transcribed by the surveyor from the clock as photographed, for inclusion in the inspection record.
9:48:33
